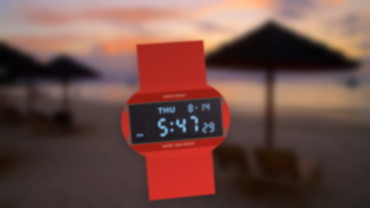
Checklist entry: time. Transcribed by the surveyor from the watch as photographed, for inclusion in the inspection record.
5:47
